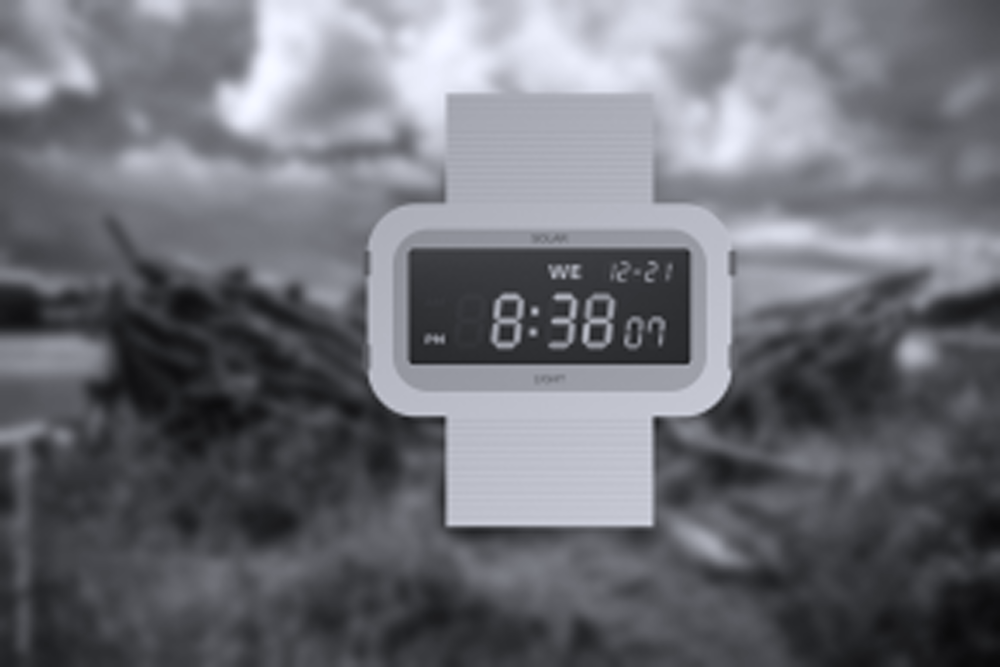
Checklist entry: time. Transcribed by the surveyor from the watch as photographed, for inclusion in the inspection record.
8:38:07
